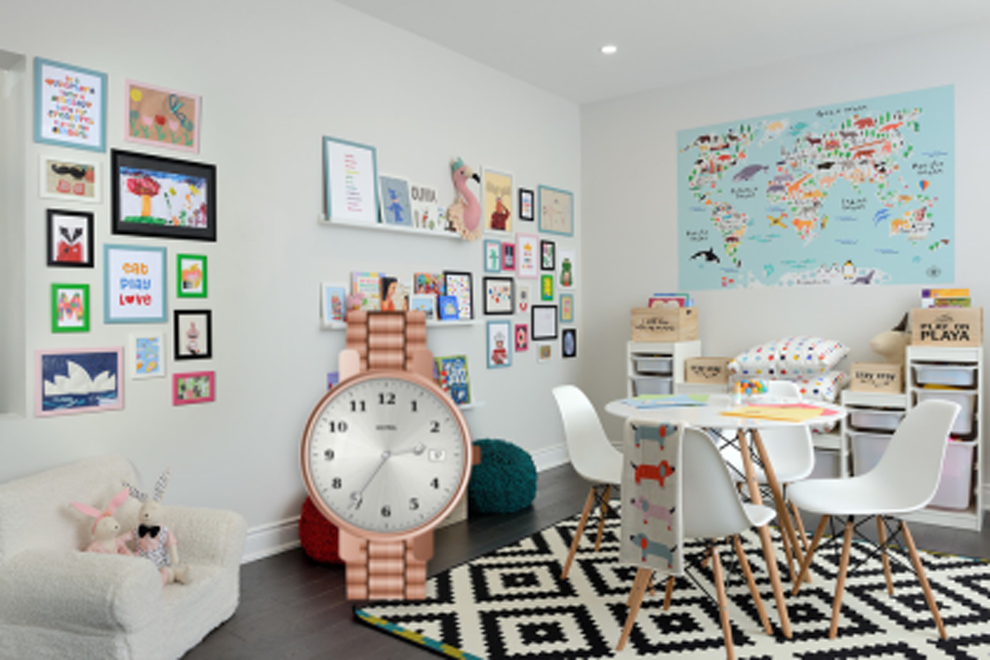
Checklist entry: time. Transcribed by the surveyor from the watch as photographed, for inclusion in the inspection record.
2:36
